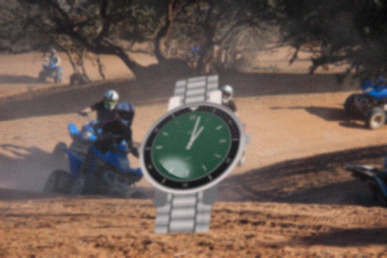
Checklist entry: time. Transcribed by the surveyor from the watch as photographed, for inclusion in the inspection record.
1:02
